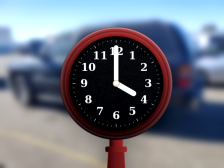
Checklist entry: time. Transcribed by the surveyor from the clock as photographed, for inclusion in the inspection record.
4:00
